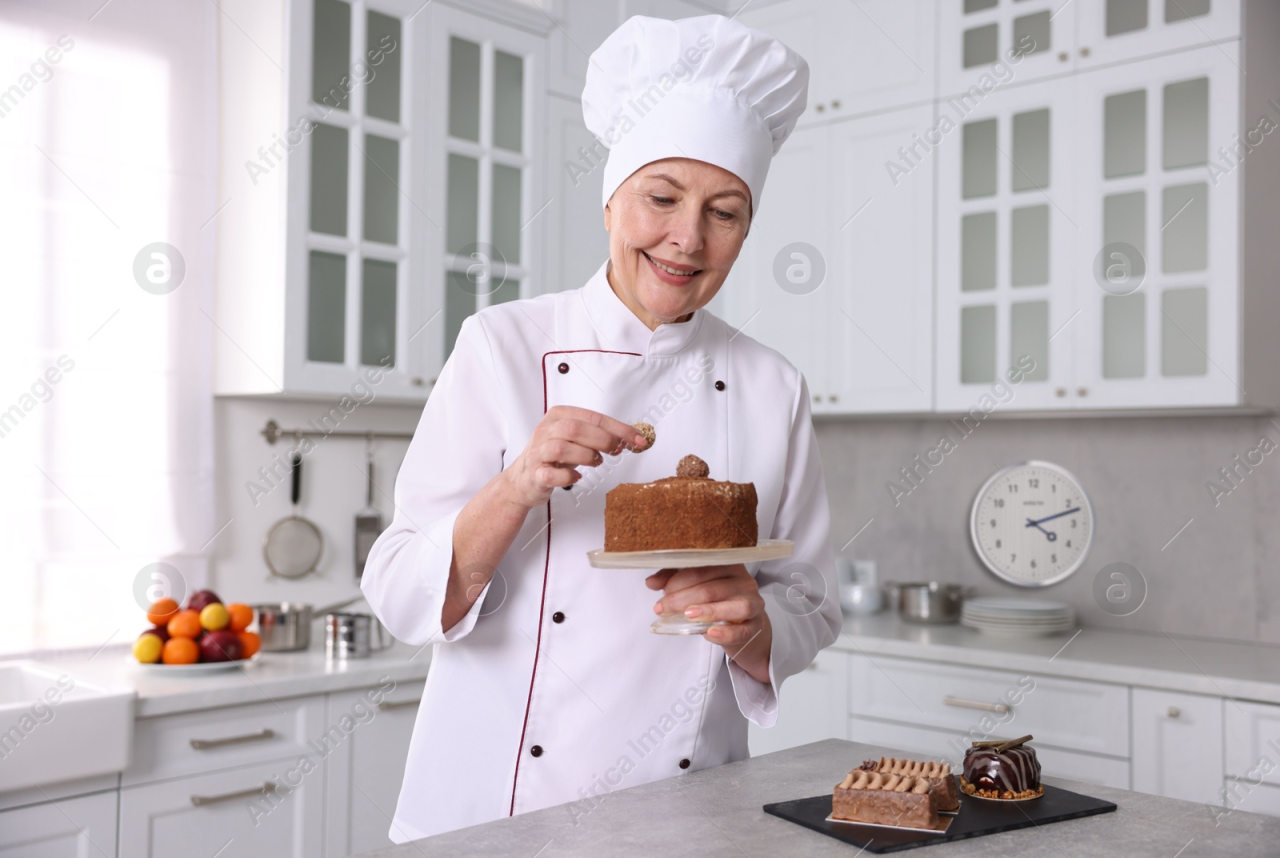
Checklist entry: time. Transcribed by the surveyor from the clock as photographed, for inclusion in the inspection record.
4:12
